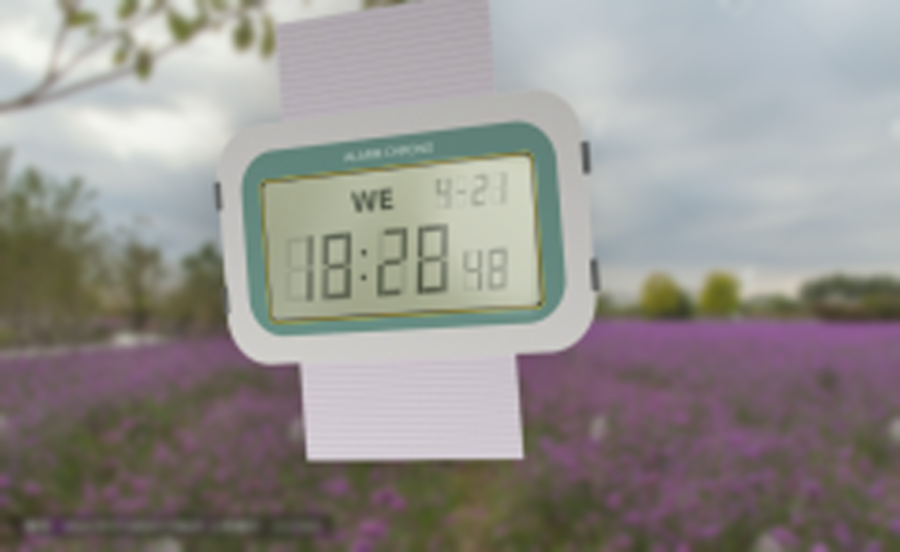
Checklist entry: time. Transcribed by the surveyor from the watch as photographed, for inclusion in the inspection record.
18:28:48
